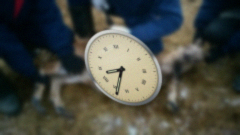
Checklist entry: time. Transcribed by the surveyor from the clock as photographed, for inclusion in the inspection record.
8:34
